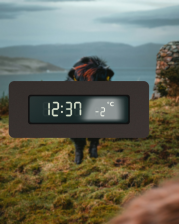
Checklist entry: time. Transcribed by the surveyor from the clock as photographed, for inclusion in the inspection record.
12:37
